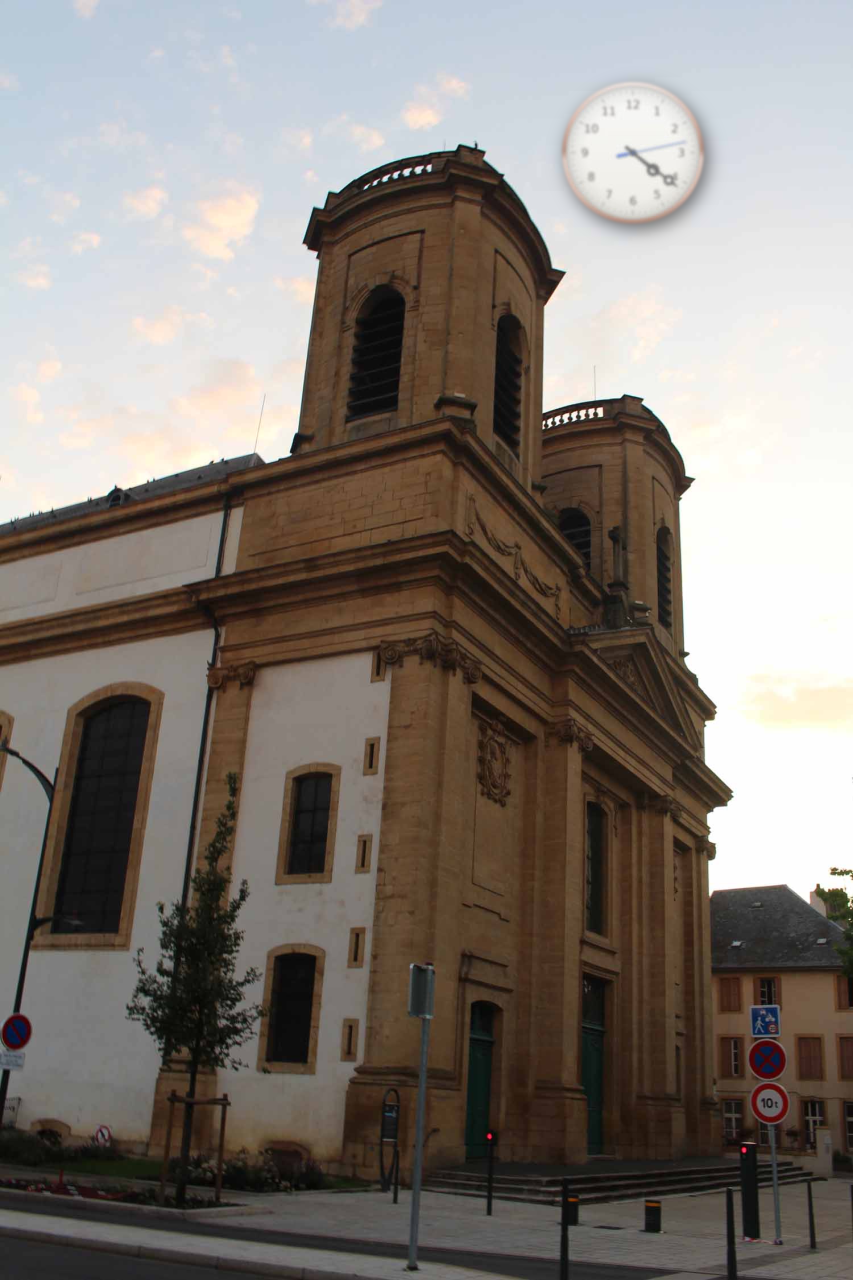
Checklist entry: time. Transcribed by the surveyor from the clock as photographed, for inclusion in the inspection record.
4:21:13
